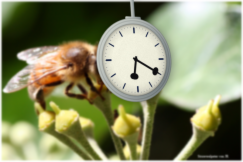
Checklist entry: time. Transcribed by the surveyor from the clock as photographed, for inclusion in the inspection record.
6:20
